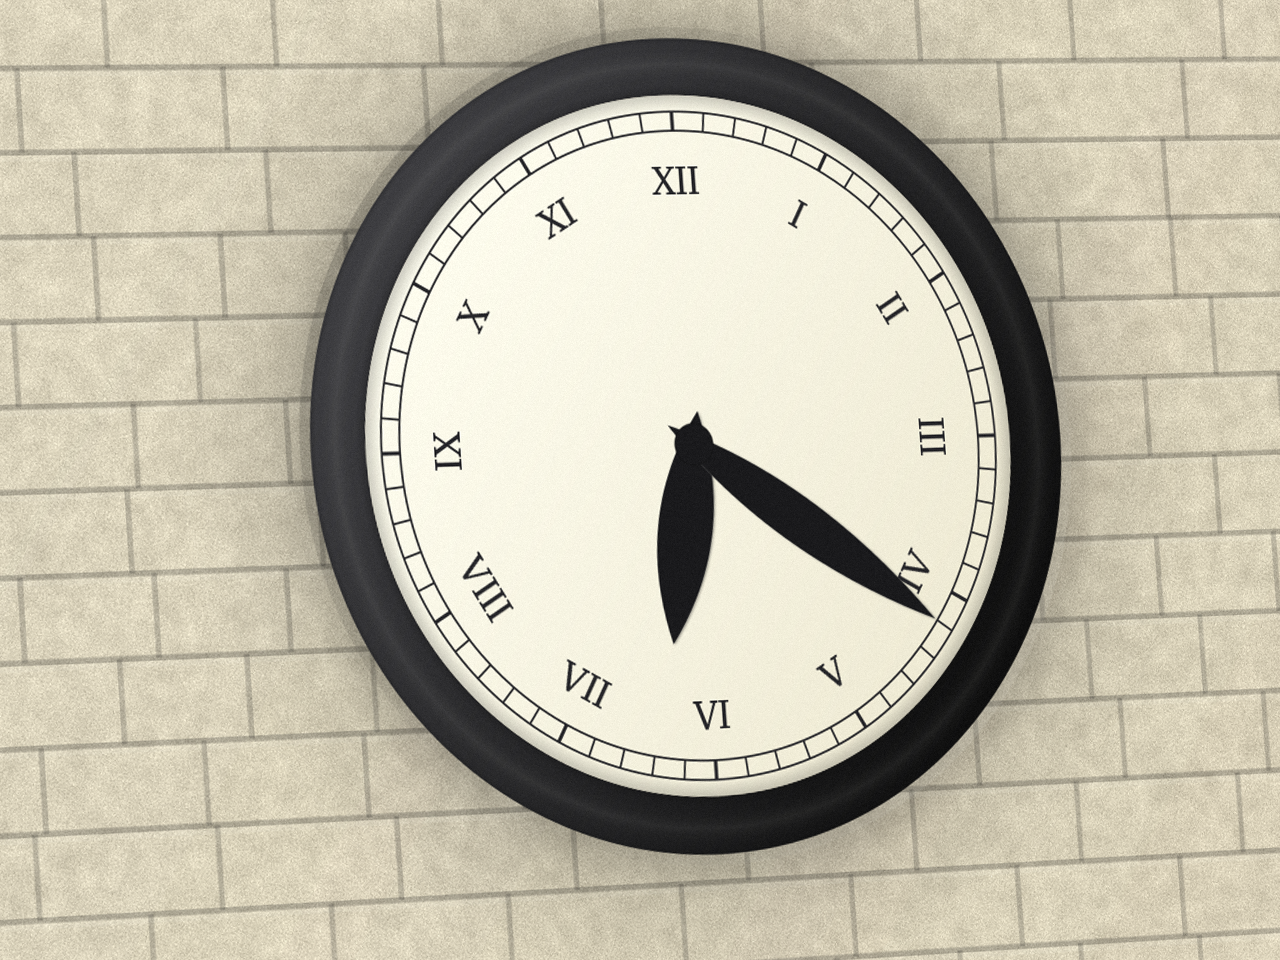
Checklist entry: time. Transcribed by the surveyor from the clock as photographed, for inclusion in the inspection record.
6:21
